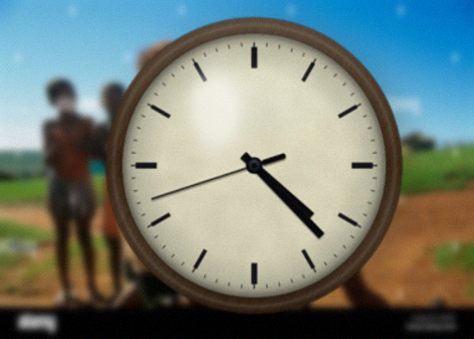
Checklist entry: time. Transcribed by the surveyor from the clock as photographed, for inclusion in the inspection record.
4:22:42
